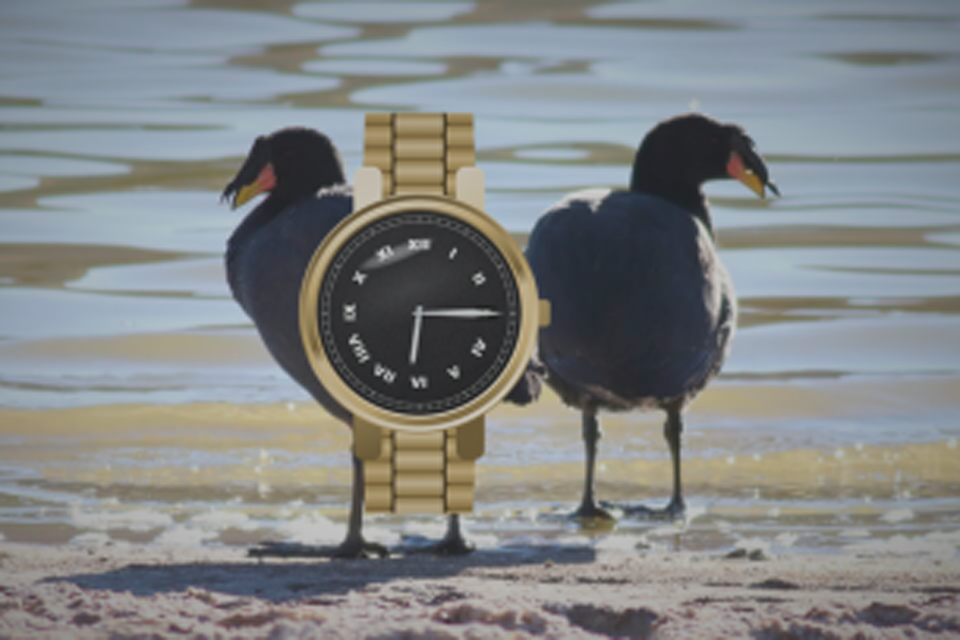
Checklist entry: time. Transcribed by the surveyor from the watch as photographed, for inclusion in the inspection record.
6:15
